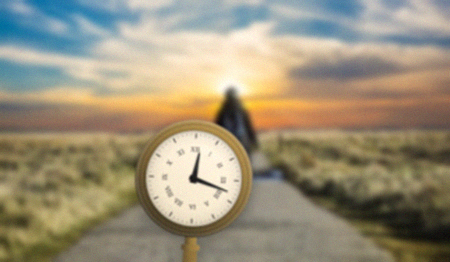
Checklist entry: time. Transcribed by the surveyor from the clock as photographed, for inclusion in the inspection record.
12:18
